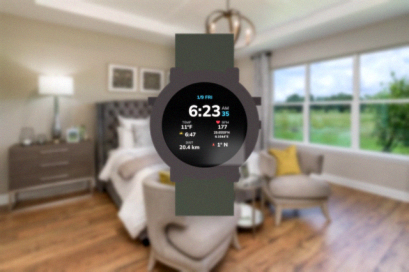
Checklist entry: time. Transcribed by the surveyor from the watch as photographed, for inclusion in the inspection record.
6:23
